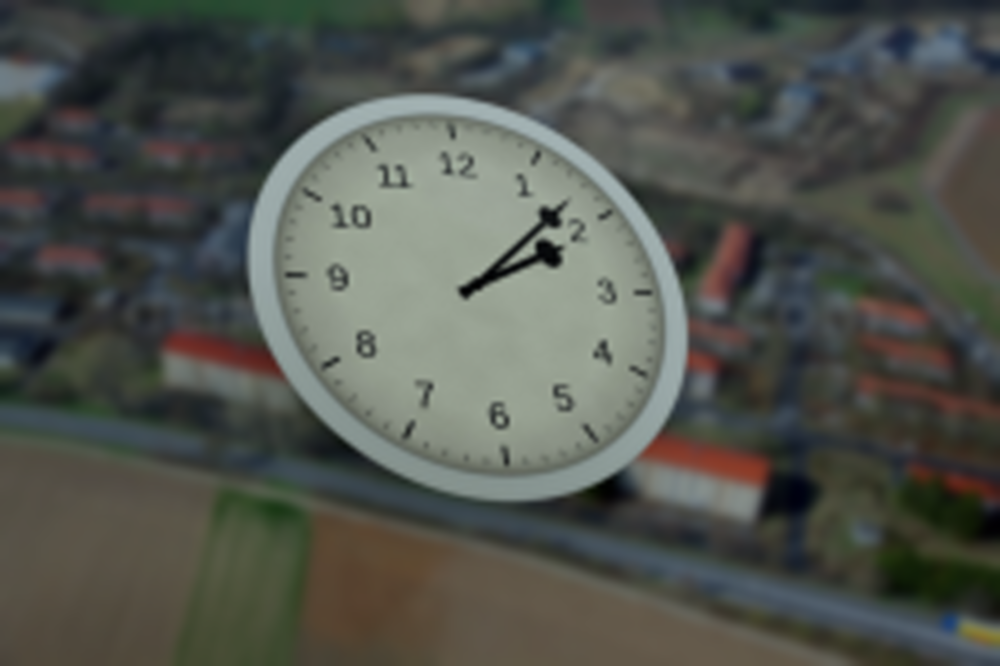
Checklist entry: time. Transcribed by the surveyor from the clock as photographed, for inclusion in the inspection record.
2:08
